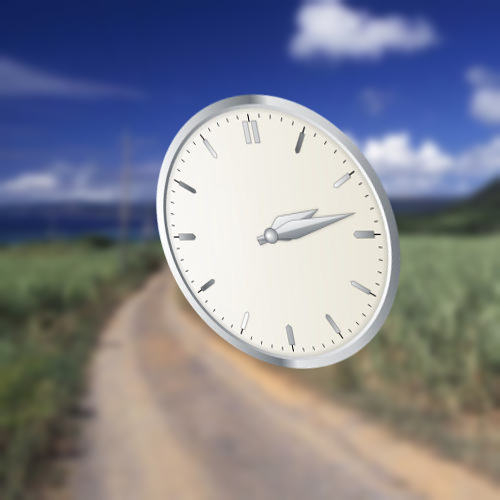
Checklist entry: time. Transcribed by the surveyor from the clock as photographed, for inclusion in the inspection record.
2:13
